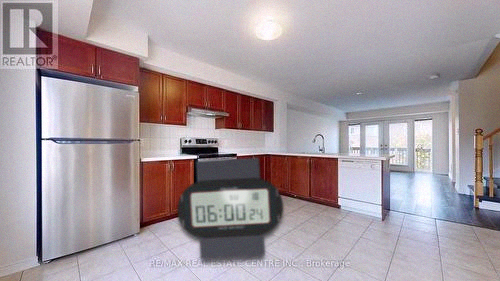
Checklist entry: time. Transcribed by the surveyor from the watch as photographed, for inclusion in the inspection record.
6:00:24
